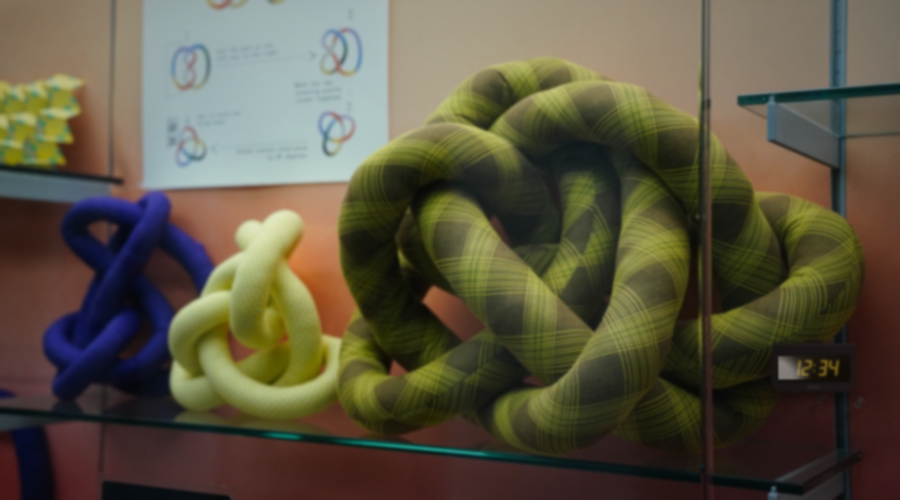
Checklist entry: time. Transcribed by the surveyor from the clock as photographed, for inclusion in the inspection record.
12:34
